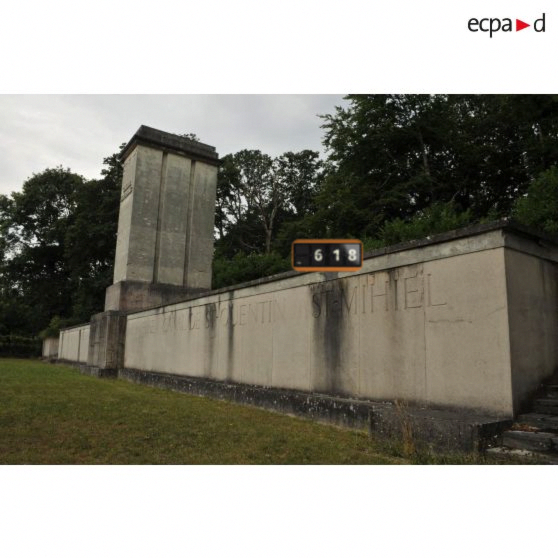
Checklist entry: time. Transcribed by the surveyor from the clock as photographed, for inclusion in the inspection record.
6:18
